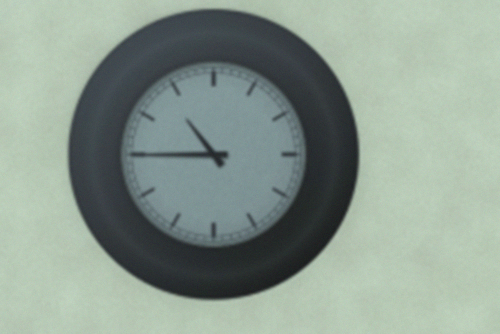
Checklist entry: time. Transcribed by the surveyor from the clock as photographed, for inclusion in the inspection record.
10:45
